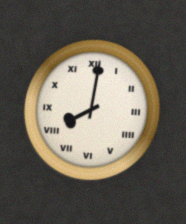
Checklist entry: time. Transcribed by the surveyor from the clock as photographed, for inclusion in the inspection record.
8:01
